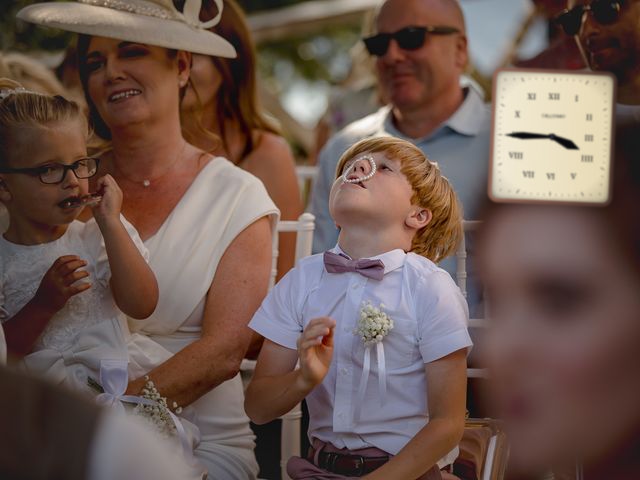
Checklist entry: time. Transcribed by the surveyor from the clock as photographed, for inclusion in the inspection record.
3:45
